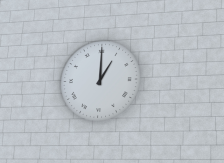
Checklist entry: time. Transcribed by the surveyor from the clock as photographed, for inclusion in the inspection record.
1:00
